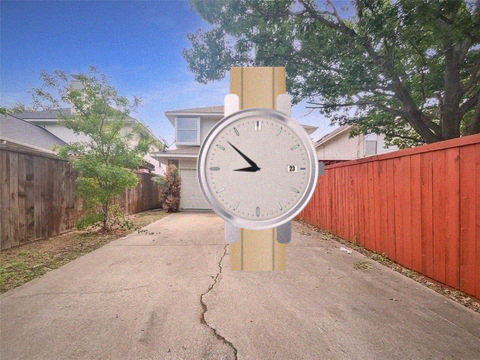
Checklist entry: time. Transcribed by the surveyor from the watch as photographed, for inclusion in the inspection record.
8:52
